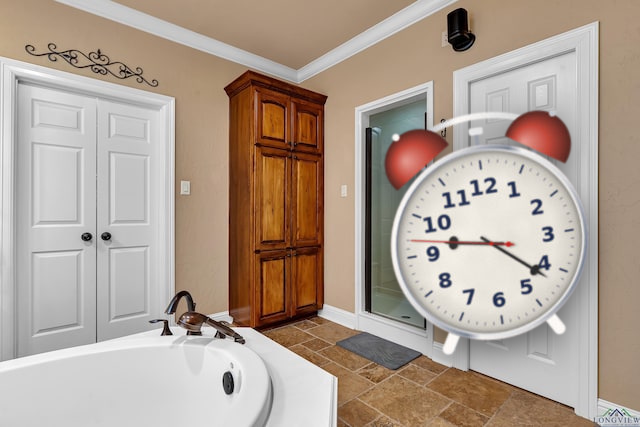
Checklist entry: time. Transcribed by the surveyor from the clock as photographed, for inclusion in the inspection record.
9:21:47
